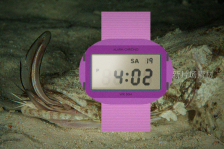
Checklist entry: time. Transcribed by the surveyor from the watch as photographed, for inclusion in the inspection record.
4:02
